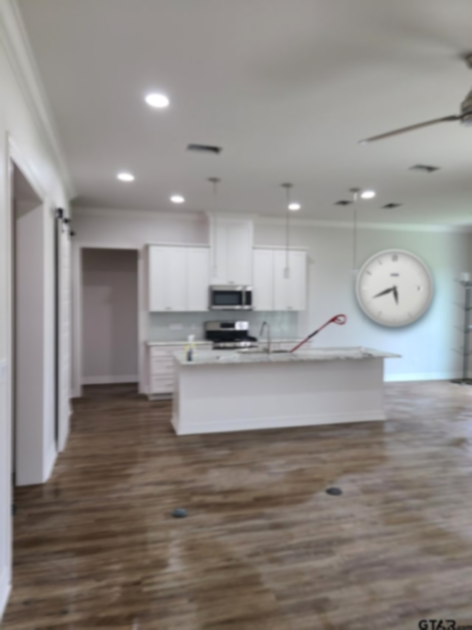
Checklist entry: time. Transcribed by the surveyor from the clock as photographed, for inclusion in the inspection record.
5:41
